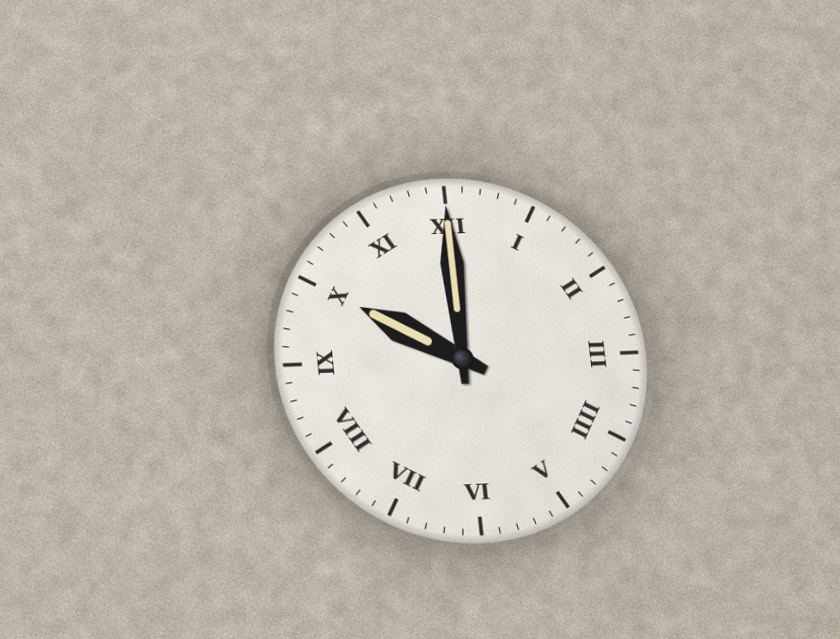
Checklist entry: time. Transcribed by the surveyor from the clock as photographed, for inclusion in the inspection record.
10:00
